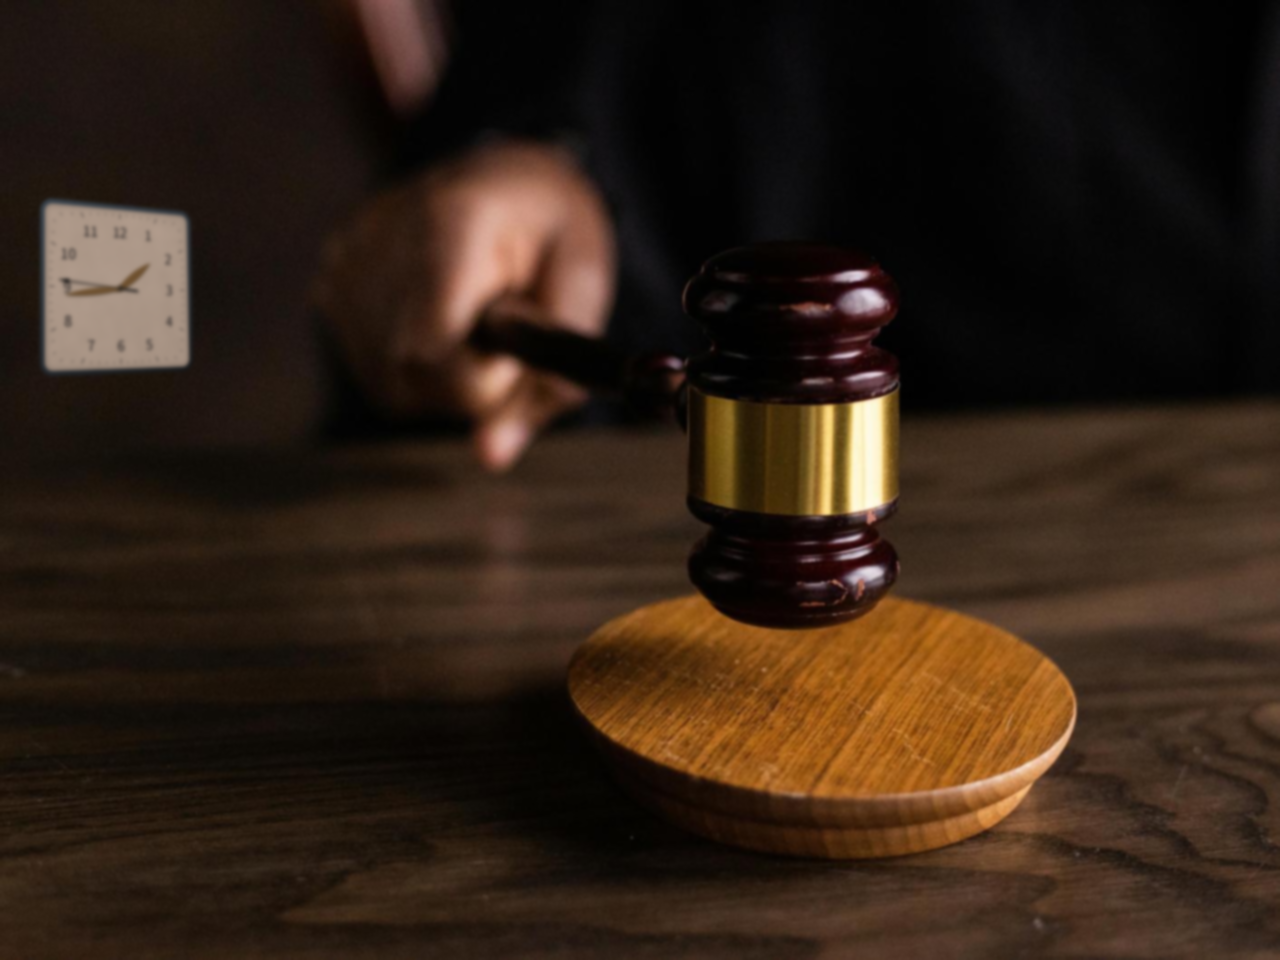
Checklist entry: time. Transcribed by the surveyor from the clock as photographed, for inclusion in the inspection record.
1:43:46
